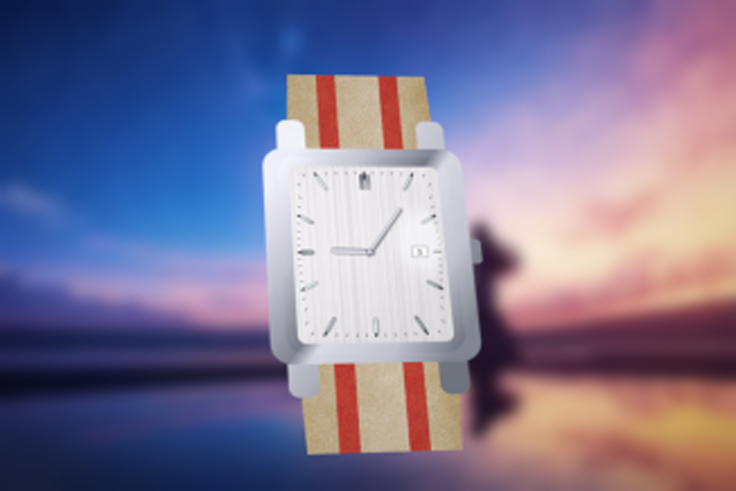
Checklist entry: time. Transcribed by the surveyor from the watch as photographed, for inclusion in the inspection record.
9:06
